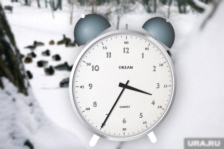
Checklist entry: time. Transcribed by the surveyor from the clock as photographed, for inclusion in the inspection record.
3:35
